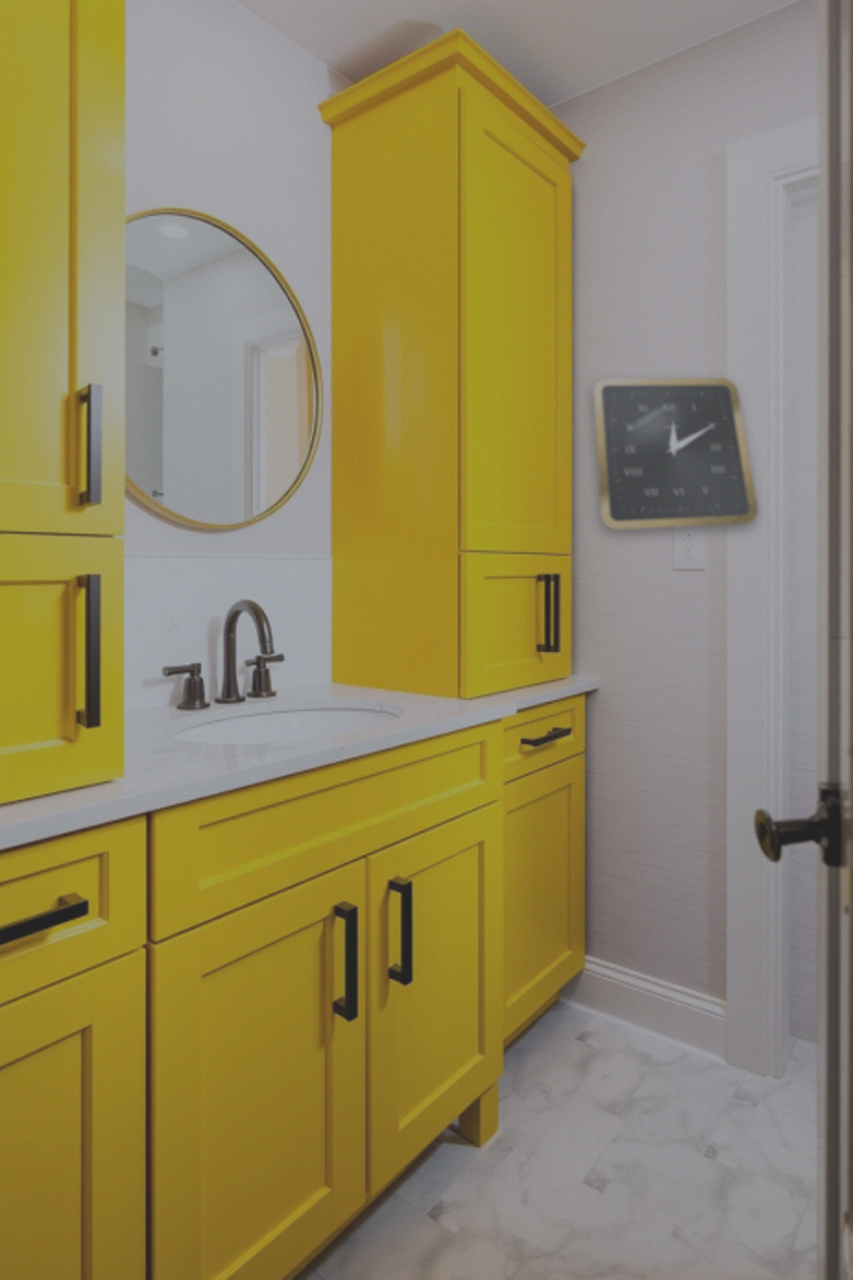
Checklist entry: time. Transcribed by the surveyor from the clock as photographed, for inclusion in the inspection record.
12:10
